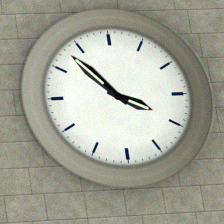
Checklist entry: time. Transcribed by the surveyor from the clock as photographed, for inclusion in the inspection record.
3:53
